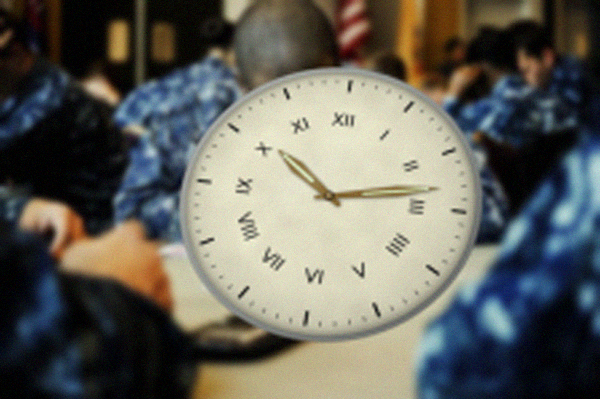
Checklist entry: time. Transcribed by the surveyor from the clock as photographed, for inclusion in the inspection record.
10:13
